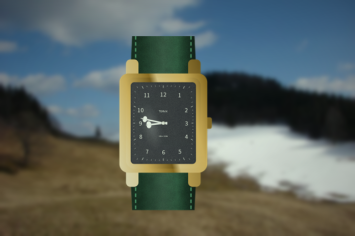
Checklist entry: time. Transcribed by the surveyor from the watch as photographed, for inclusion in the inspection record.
8:47
